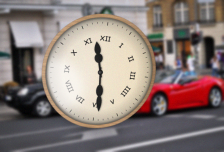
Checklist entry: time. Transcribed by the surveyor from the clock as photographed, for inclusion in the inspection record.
11:29
